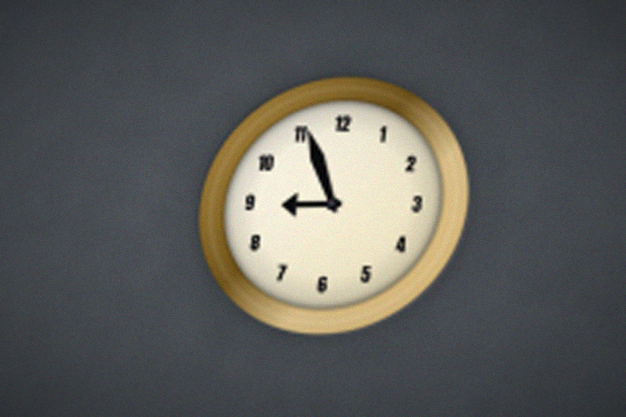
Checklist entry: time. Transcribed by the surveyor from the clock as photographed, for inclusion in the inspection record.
8:56
